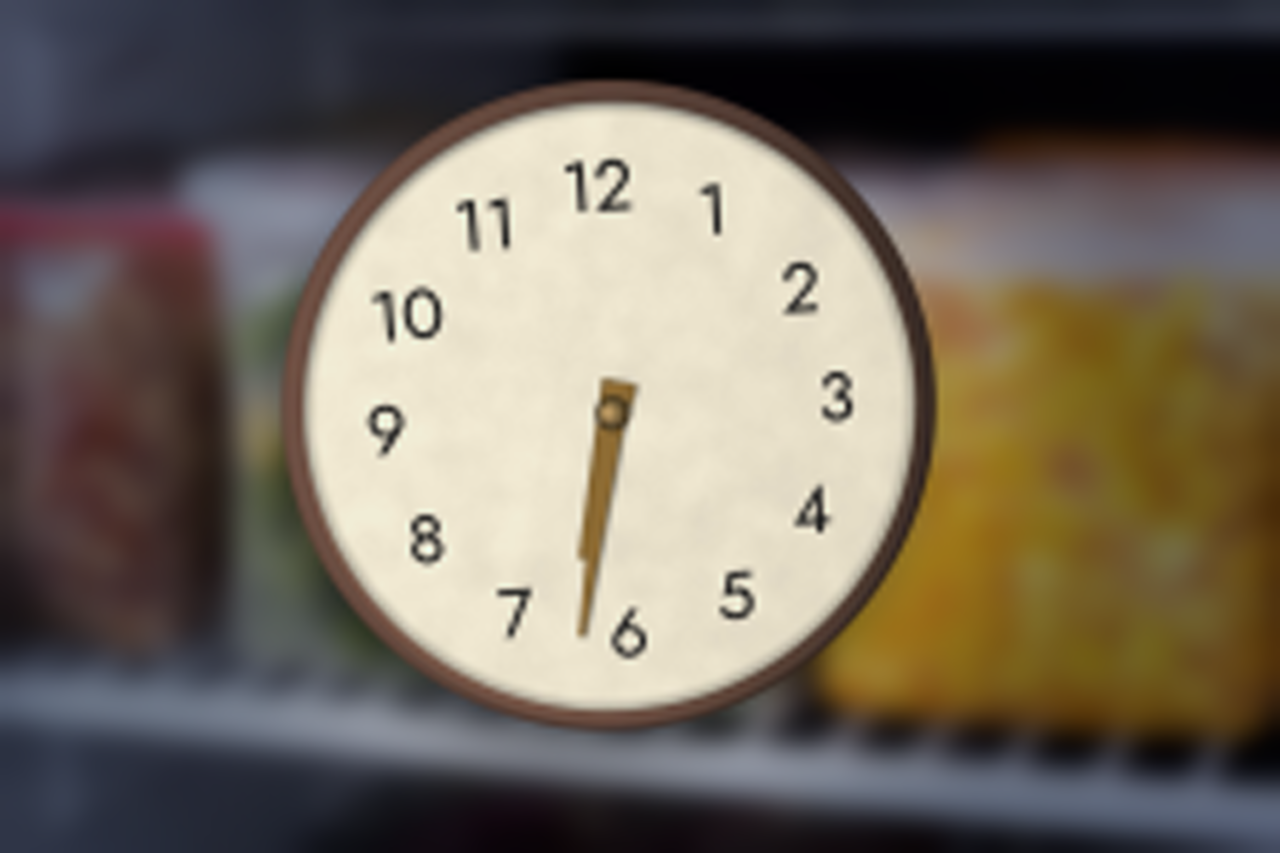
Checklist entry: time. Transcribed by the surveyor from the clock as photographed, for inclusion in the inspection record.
6:32
